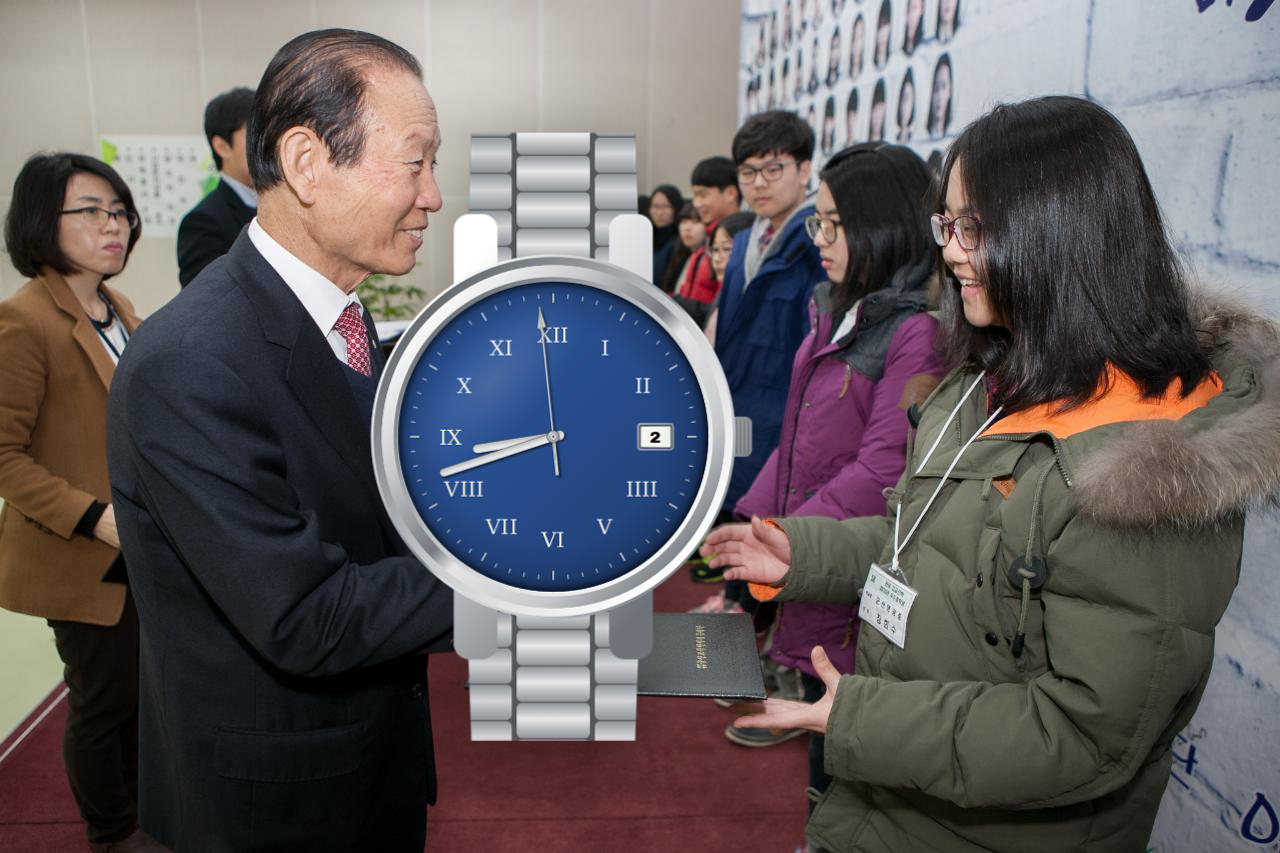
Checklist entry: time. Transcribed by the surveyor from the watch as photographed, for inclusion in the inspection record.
8:41:59
